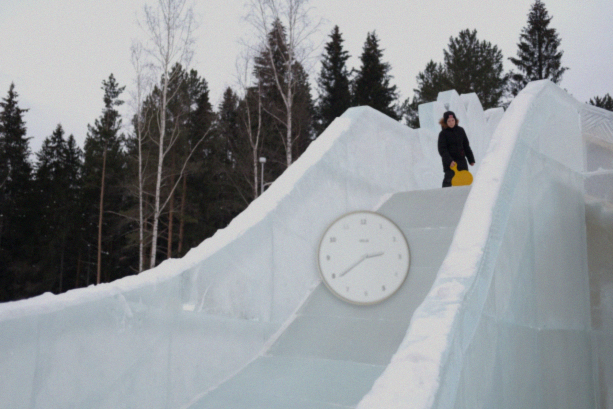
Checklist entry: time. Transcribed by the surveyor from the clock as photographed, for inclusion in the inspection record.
2:39
